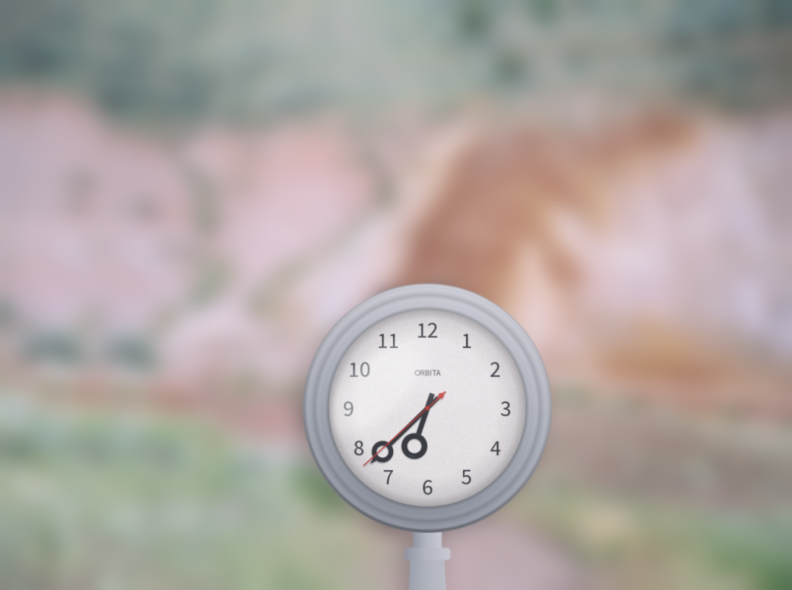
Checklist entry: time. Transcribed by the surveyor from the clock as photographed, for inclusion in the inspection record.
6:37:38
